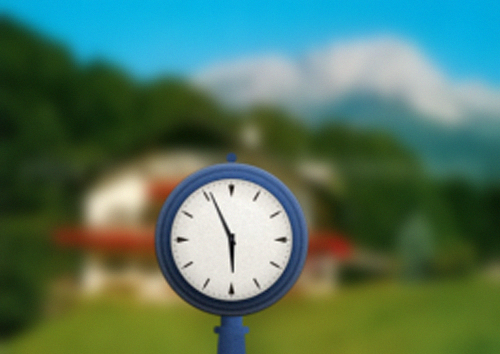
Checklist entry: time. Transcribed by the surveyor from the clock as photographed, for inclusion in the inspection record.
5:56
